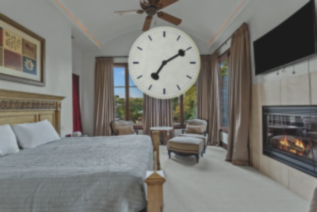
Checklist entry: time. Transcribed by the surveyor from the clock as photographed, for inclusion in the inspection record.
7:10
